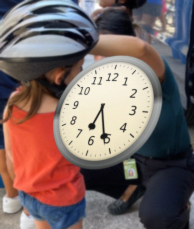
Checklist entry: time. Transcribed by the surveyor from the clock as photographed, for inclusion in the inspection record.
6:26
